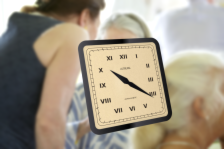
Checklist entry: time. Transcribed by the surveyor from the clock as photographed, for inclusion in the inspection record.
10:21
